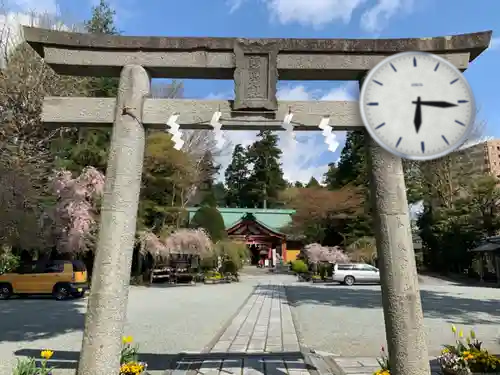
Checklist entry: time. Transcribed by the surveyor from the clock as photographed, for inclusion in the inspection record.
6:16
